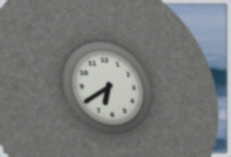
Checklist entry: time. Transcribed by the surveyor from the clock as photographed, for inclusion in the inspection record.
6:40
